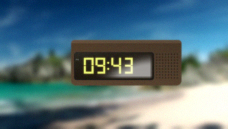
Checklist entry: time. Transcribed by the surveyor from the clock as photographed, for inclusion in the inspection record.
9:43
